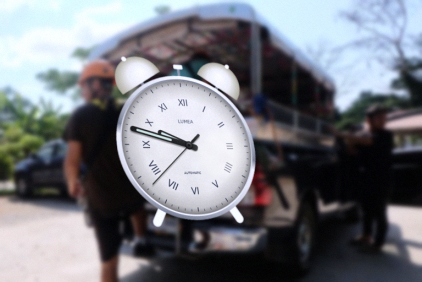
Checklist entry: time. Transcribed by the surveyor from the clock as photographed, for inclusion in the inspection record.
9:47:38
